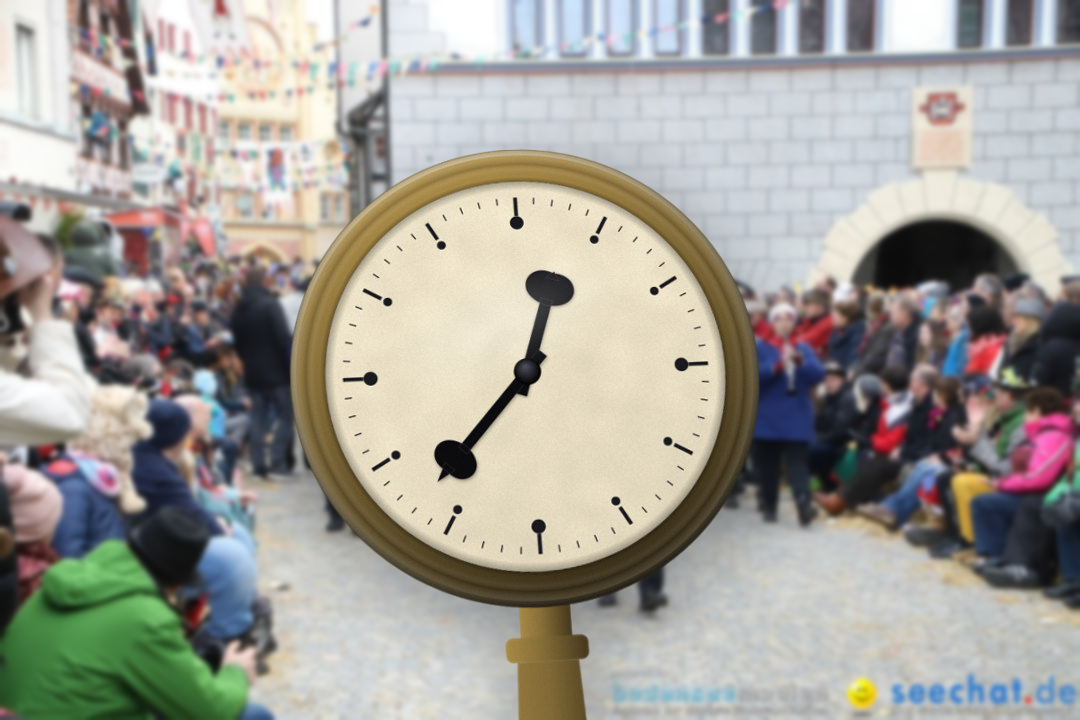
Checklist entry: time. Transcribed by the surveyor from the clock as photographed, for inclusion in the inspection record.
12:37
